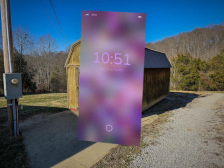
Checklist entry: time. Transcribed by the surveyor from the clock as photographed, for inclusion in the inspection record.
10:51
